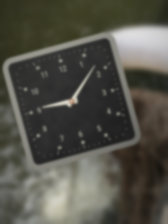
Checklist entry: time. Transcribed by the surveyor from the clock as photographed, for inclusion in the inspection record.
9:08
